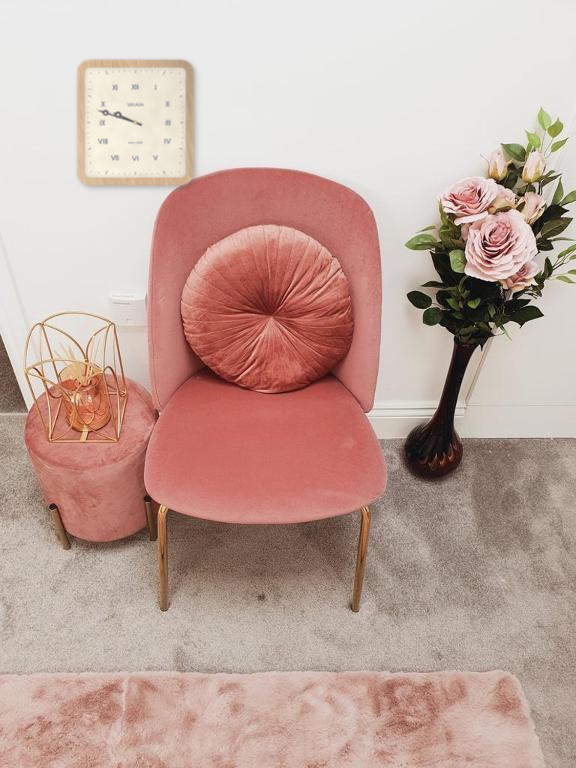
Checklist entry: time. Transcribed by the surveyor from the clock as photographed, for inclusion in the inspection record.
9:48
